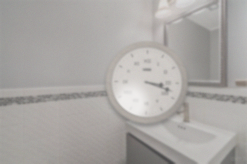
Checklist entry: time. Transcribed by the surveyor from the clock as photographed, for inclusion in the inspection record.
3:18
